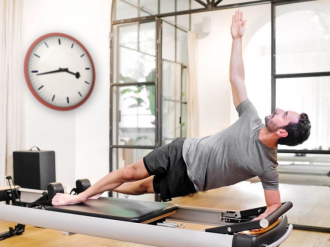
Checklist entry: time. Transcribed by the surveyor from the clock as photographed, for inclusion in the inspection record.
3:44
